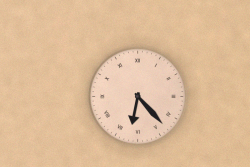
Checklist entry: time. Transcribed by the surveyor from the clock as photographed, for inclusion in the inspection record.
6:23
